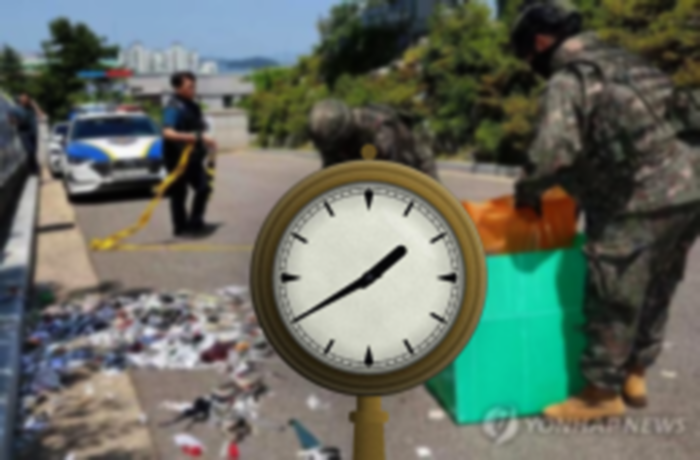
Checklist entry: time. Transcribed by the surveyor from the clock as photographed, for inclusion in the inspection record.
1:40
